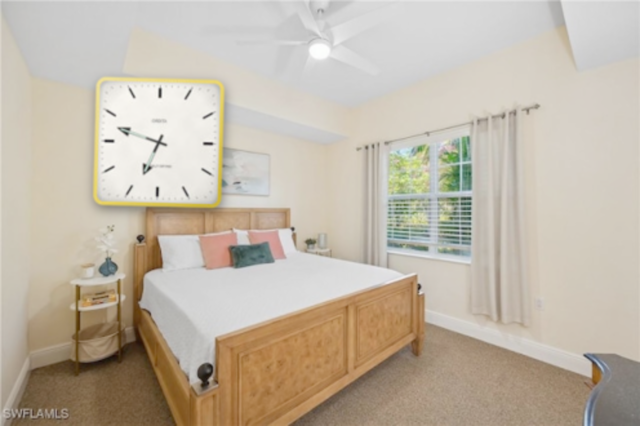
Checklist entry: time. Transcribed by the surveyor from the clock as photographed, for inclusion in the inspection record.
6:48
